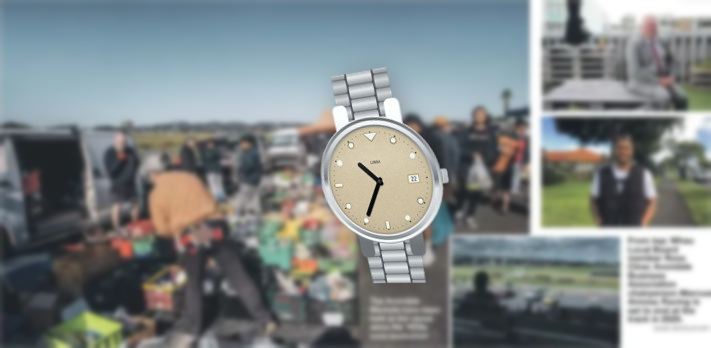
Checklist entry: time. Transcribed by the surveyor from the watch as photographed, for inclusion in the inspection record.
10:35
